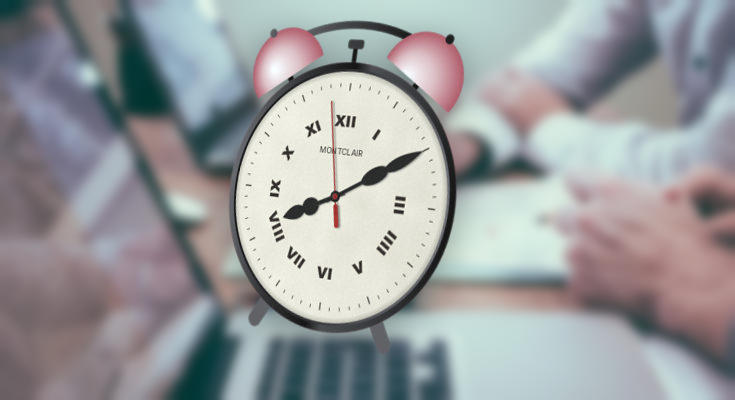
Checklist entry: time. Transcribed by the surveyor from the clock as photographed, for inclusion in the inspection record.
8:09:58
